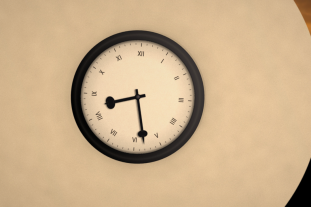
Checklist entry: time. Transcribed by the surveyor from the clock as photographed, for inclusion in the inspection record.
8:28
